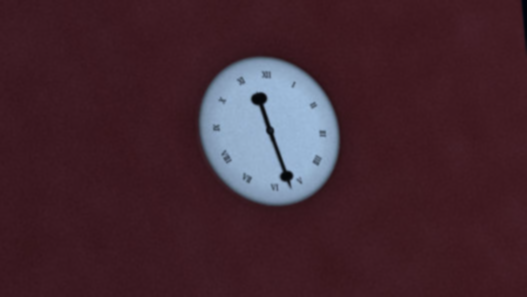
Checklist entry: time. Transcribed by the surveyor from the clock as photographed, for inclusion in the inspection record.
11:27
